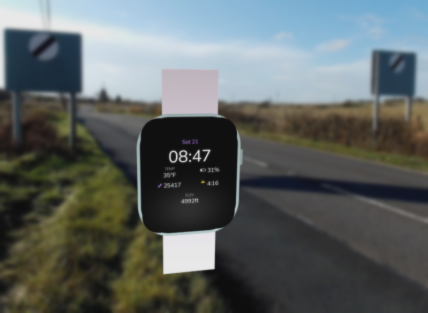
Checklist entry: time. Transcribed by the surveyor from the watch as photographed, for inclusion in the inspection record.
8:47
